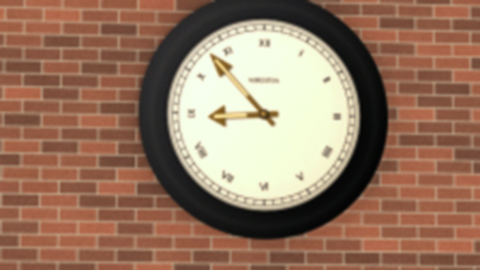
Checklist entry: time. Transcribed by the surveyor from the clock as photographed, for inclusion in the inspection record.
8:53
